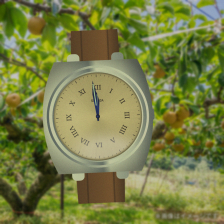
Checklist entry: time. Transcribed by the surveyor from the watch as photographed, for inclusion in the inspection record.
11:59
